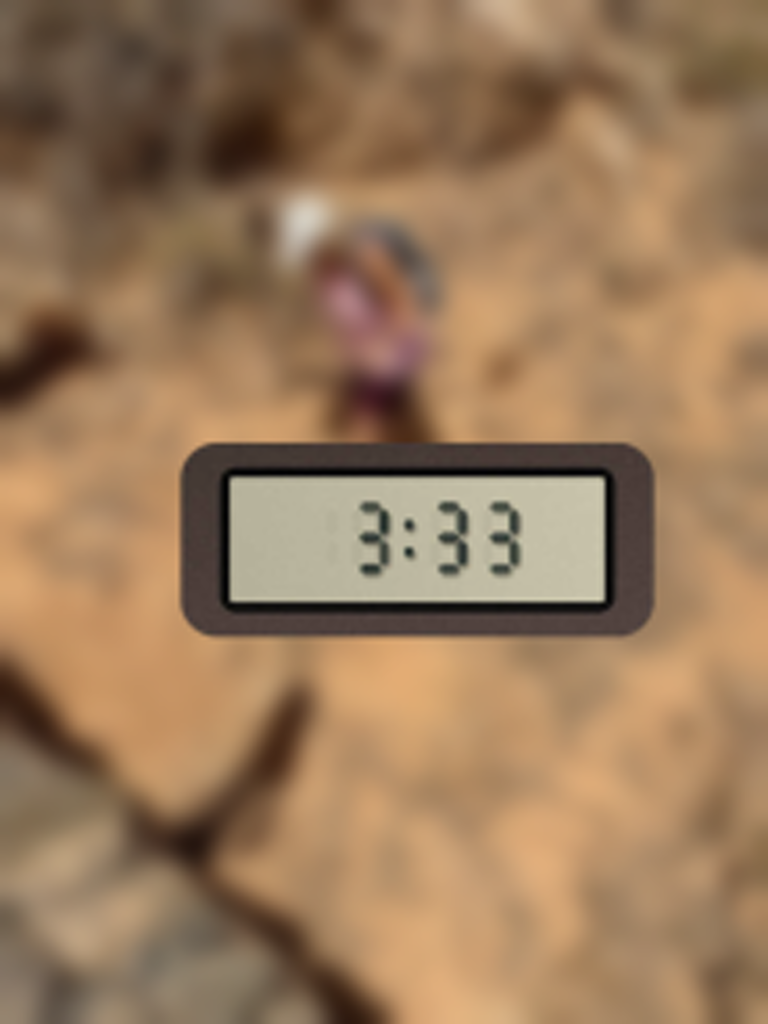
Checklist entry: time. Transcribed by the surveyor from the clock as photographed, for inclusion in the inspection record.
3:33
